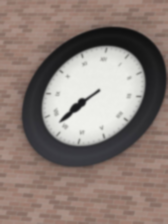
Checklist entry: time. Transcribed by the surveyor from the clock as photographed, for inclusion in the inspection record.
7:37
